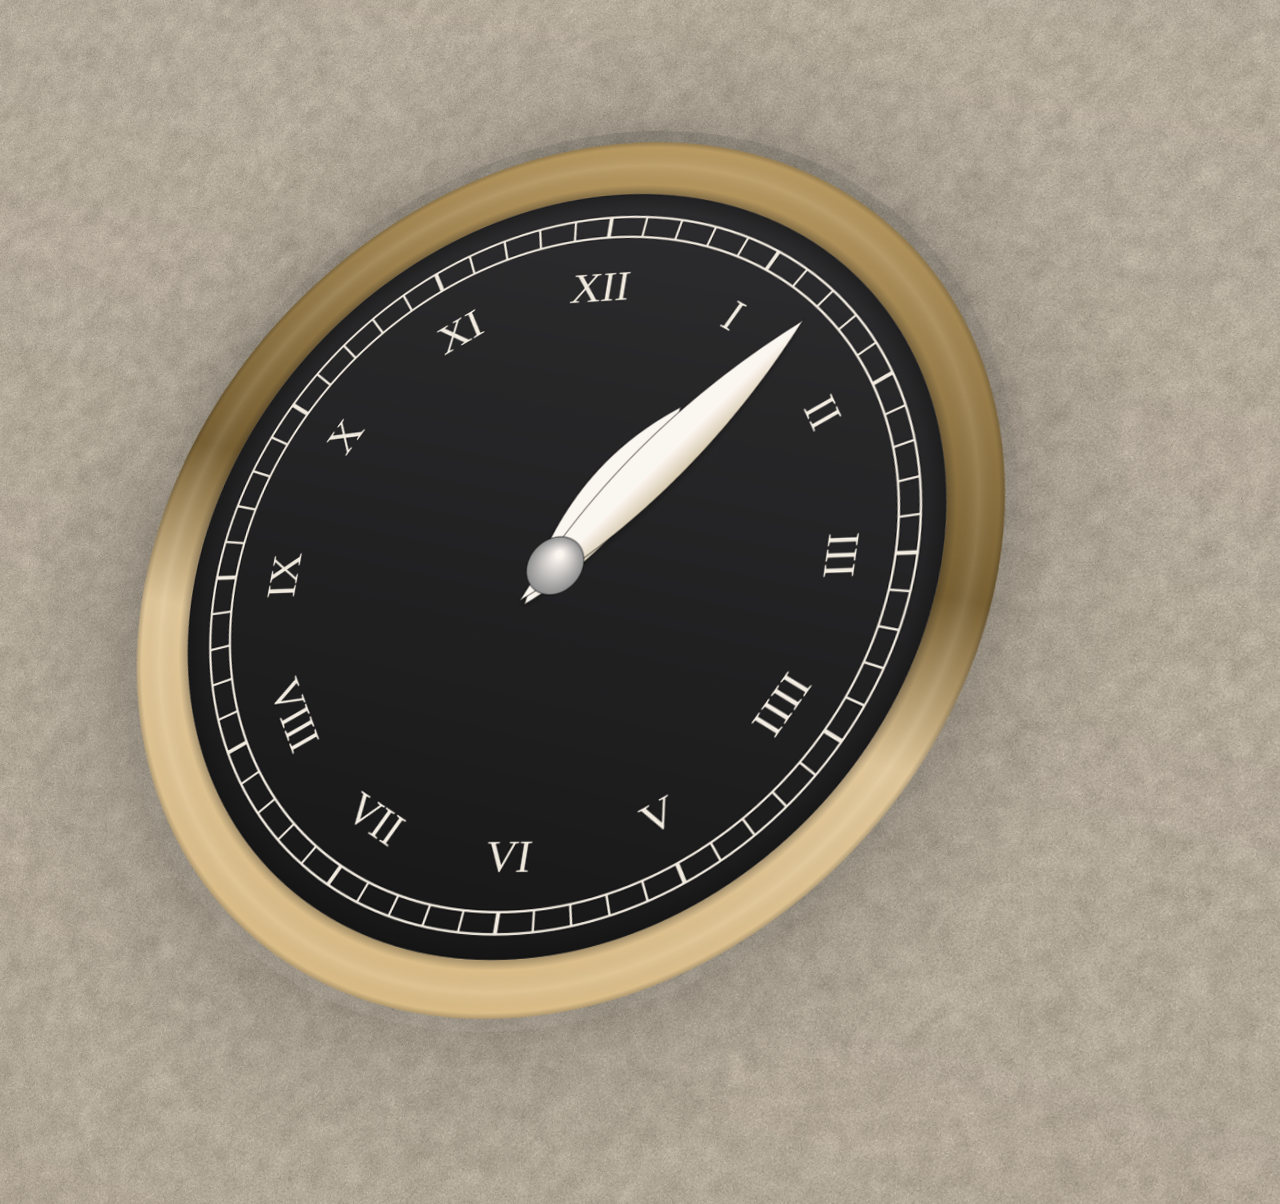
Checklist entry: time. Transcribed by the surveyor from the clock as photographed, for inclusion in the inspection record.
1:07
